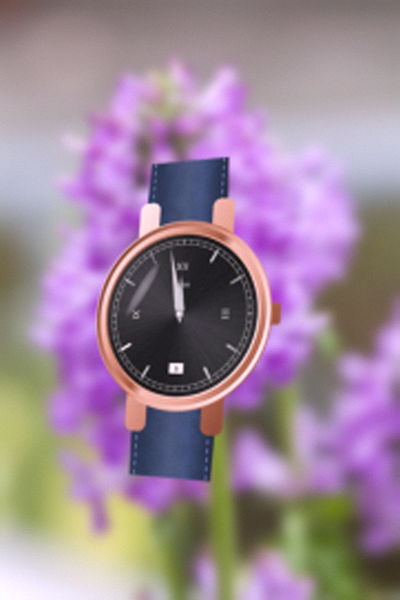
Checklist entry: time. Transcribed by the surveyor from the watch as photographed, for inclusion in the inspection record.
11:58
